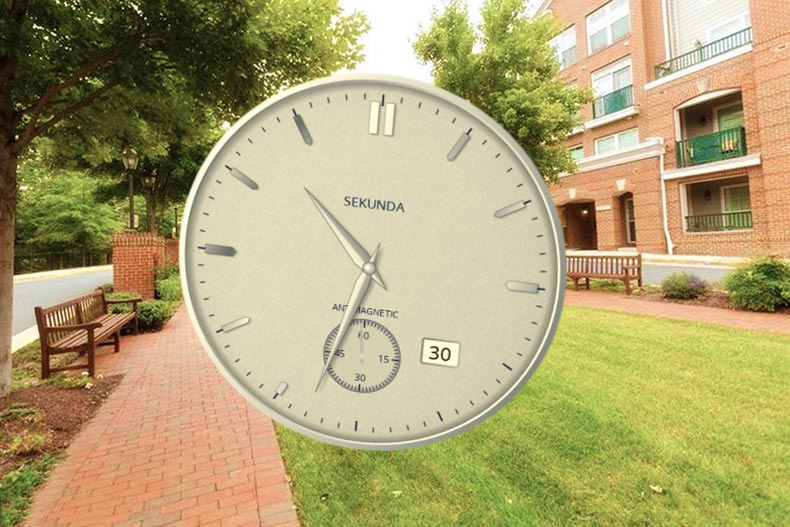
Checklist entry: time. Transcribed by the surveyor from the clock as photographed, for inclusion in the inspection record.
10:32:59
